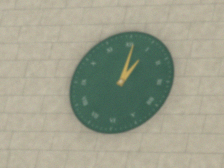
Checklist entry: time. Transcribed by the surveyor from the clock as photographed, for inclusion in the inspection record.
1:01
